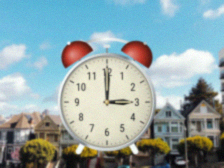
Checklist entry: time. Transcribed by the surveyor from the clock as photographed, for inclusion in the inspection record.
3:00
